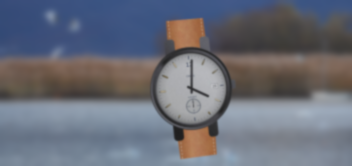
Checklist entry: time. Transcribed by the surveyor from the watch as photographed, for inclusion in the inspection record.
4:01
